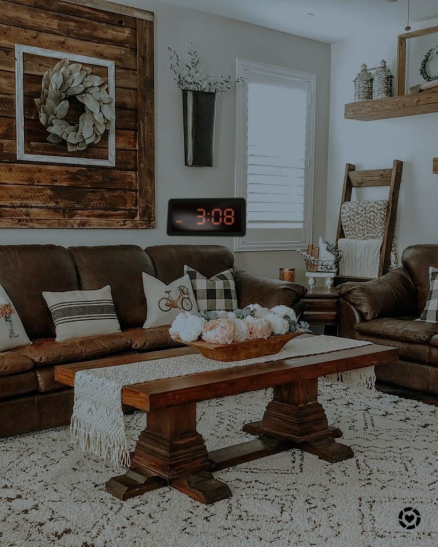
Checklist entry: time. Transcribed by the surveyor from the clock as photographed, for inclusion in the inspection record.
3:08
